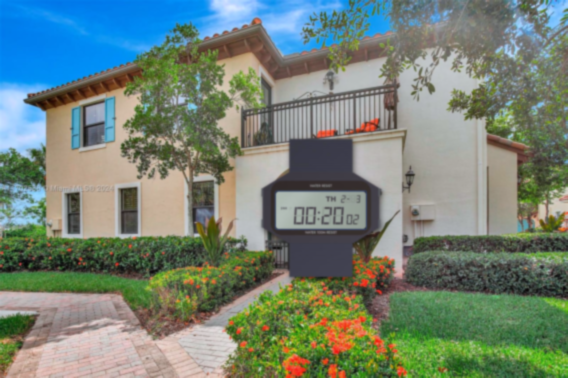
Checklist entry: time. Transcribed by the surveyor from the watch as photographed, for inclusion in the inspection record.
0:20
